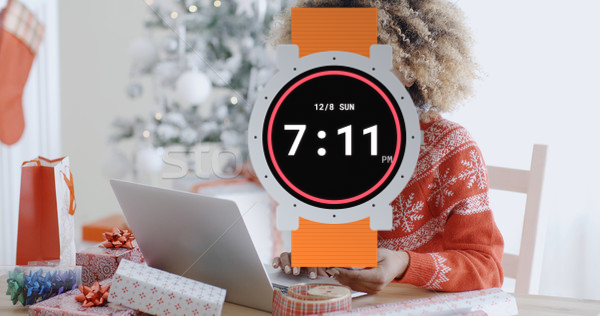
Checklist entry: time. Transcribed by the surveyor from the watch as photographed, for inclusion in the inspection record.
7:11
